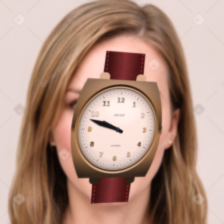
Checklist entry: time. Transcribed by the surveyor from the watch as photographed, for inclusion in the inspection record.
9:48
